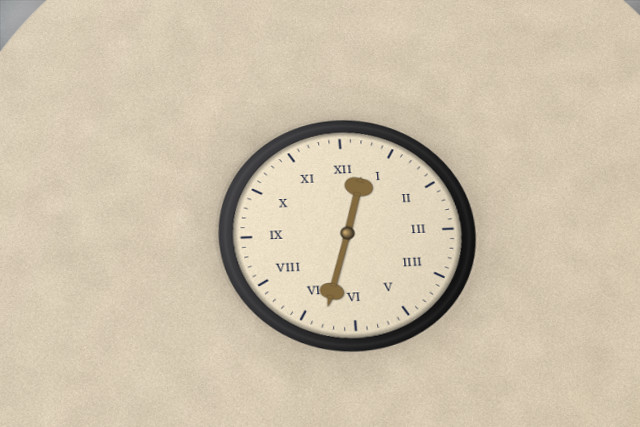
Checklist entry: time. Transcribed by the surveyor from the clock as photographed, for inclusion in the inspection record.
12:33
